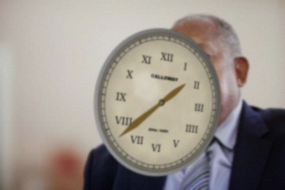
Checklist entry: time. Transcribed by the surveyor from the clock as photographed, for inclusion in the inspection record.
1:38
